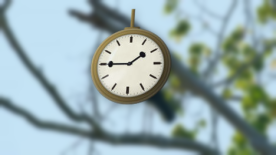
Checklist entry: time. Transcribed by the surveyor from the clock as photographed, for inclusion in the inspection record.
1:45
